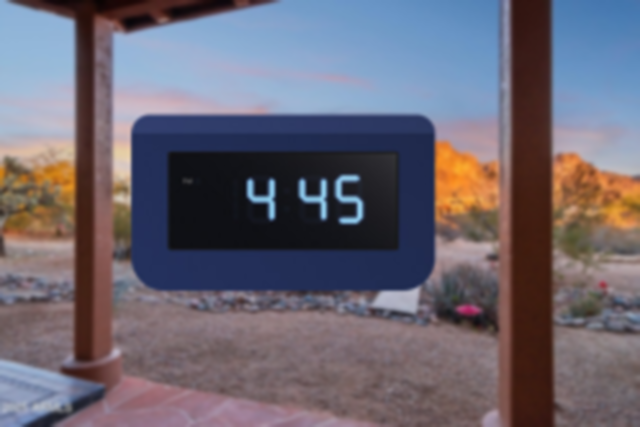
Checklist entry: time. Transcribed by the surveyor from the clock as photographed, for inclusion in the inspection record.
4:45
